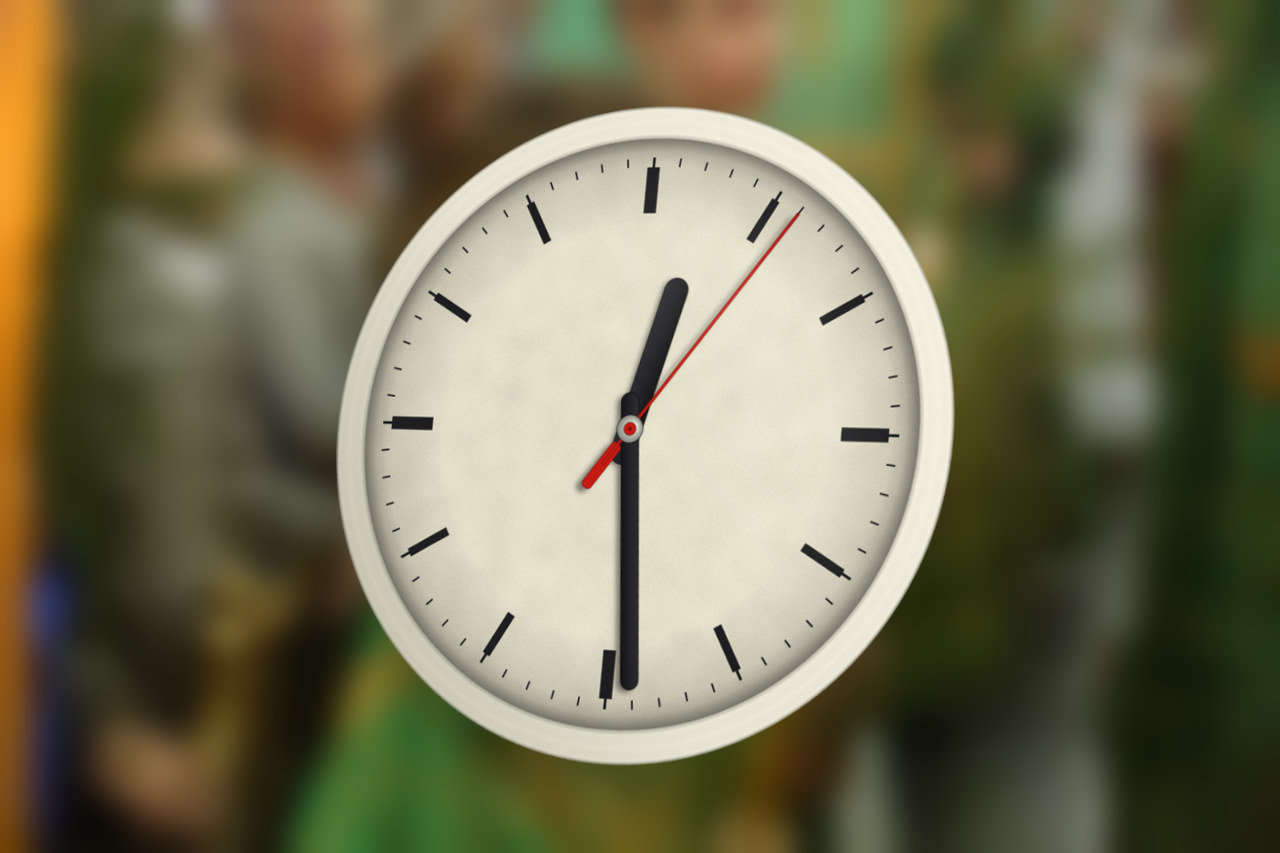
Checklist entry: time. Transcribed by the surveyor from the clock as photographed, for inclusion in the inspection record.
12:29:06
